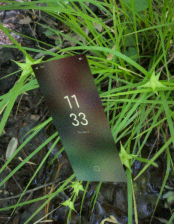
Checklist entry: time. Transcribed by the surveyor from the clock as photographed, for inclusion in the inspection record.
11:33
